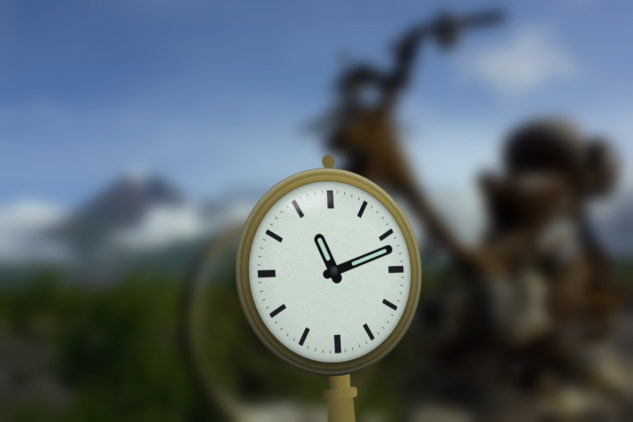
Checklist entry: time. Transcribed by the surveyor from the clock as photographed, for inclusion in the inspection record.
11:12
